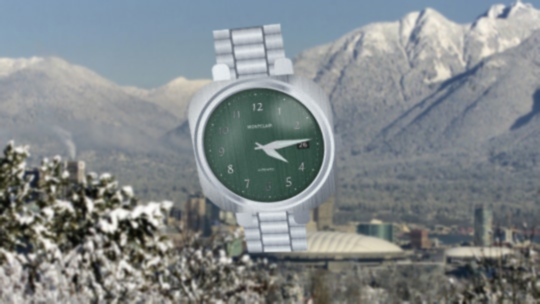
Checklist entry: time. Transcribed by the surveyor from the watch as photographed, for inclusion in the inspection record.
4:14
